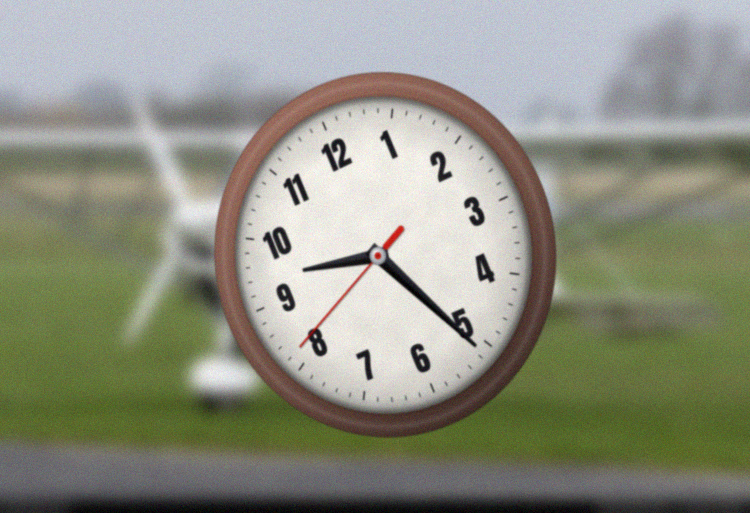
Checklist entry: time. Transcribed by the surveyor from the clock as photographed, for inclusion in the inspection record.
9:25:41
